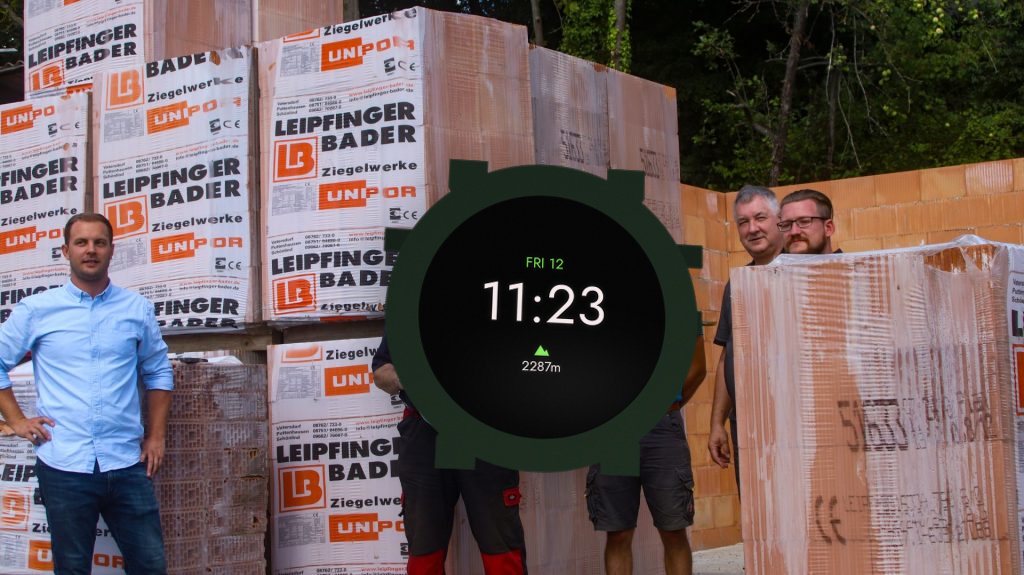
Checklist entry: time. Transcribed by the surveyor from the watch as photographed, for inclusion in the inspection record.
11:23
